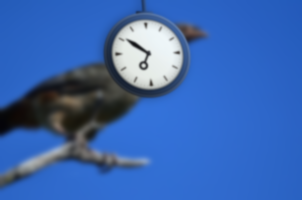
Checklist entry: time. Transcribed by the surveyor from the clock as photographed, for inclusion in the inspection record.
6:51
